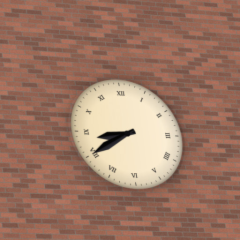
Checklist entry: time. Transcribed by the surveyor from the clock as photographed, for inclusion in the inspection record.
8:40
